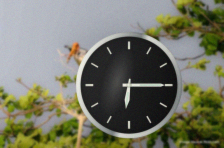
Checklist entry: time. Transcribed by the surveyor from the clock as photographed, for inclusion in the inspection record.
6:15
